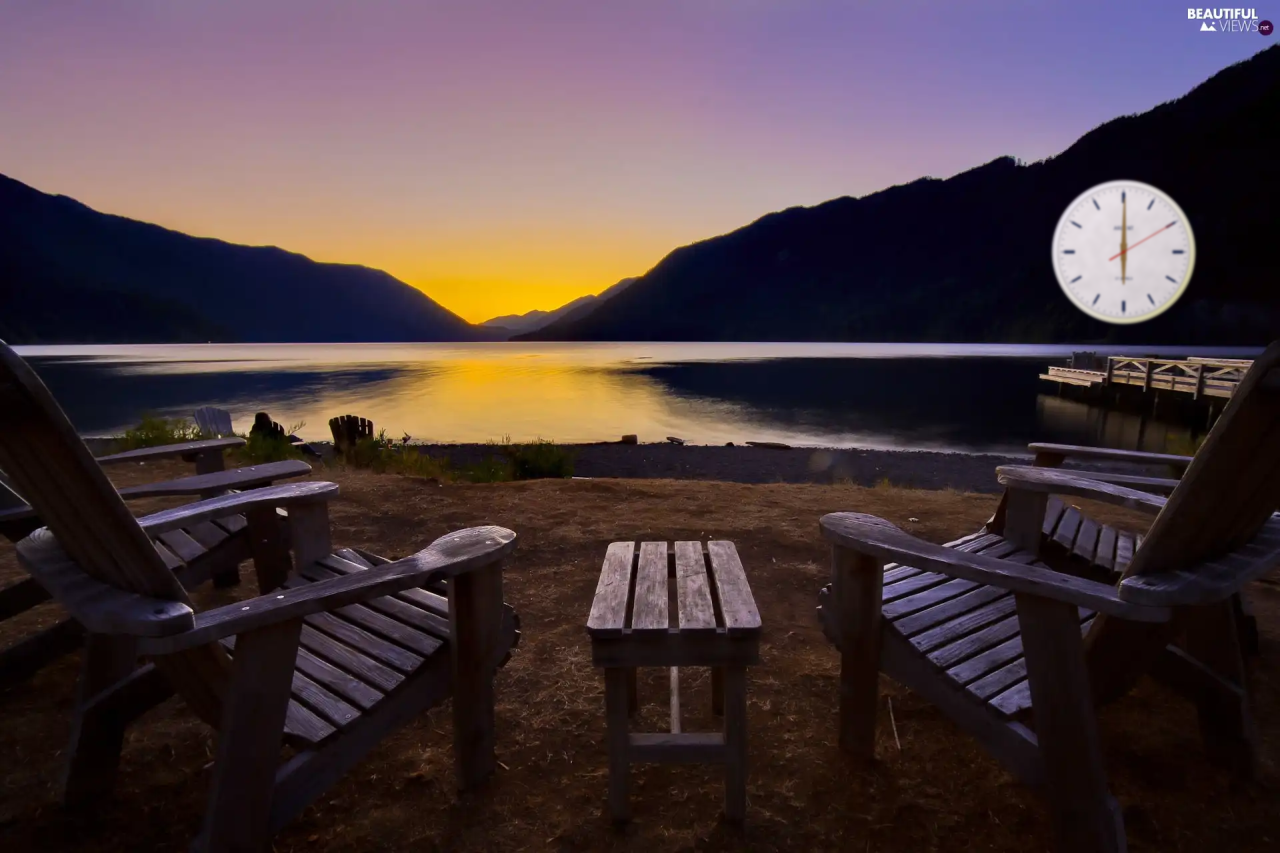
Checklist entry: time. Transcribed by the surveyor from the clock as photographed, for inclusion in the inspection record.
6:00:10
